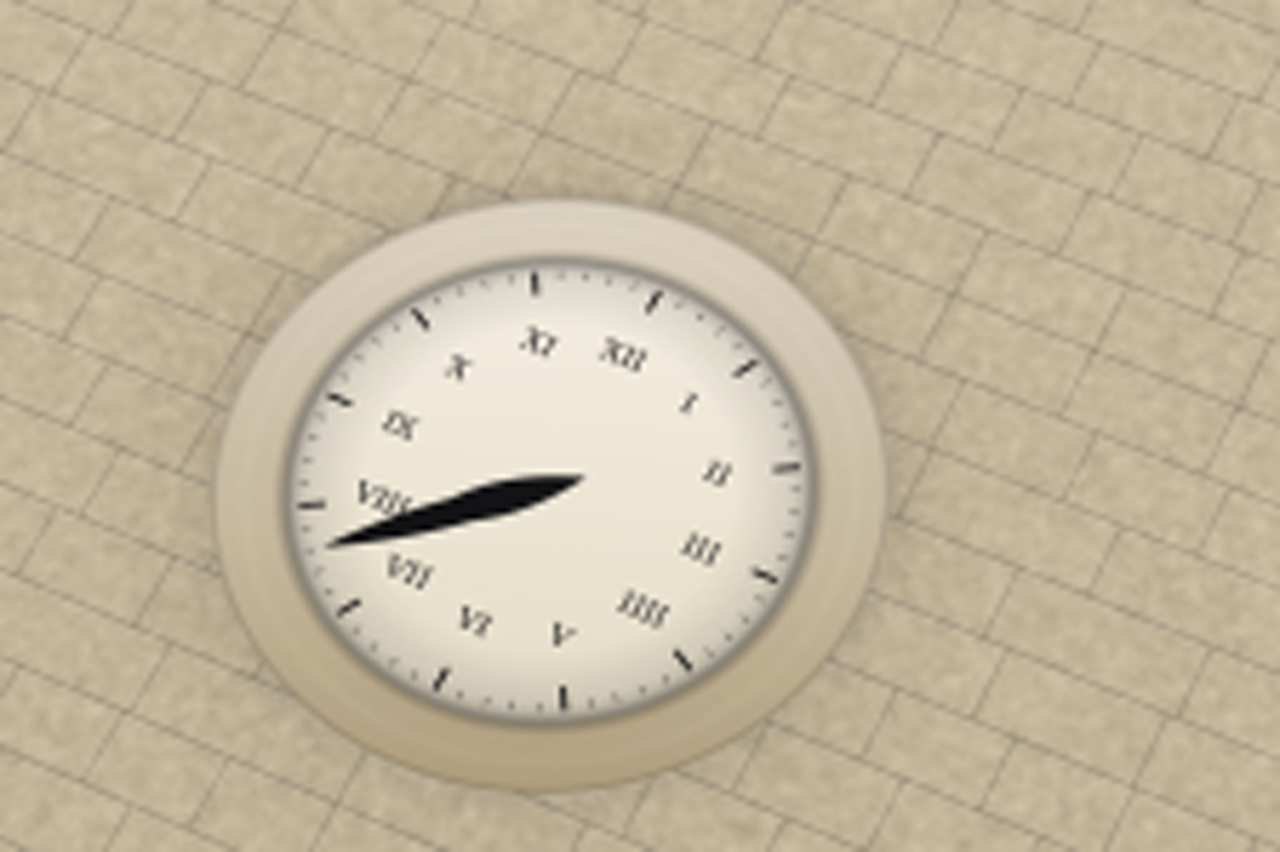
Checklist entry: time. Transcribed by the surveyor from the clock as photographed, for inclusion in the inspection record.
7:38
